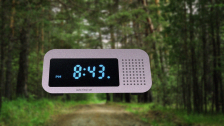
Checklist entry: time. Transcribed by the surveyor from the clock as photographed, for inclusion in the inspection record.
8:43
